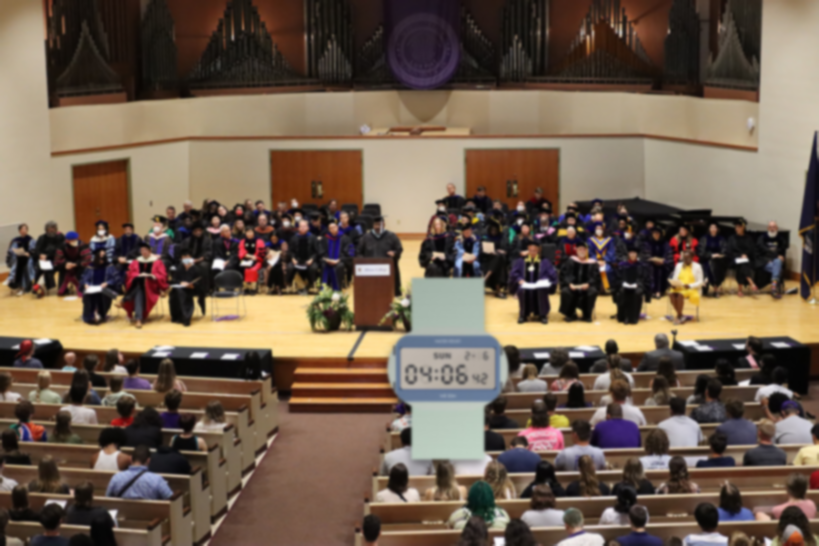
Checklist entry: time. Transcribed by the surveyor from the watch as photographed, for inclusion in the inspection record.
4:06
